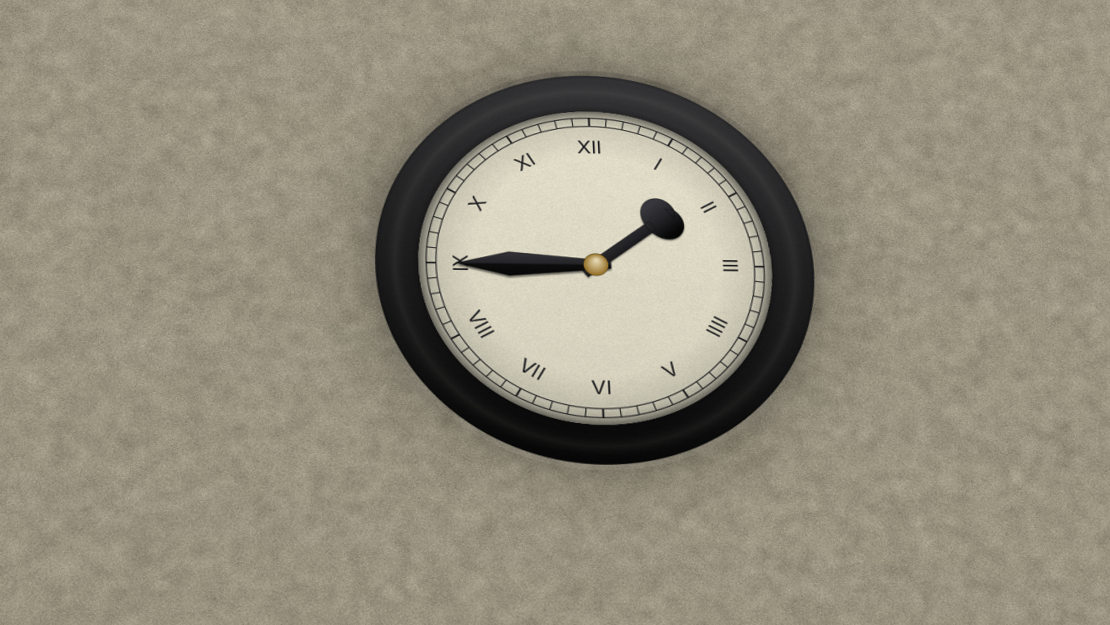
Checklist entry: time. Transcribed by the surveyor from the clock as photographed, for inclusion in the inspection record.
1:45
